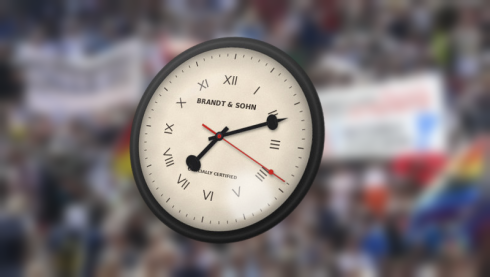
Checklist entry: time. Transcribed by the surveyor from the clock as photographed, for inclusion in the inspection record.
7:11:19
